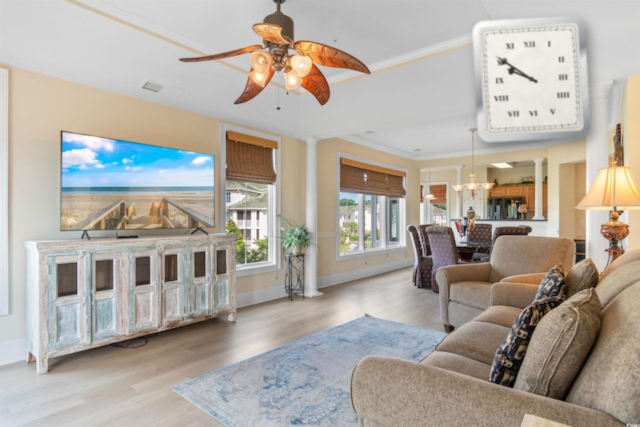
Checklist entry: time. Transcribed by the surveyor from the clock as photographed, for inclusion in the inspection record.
9:51
